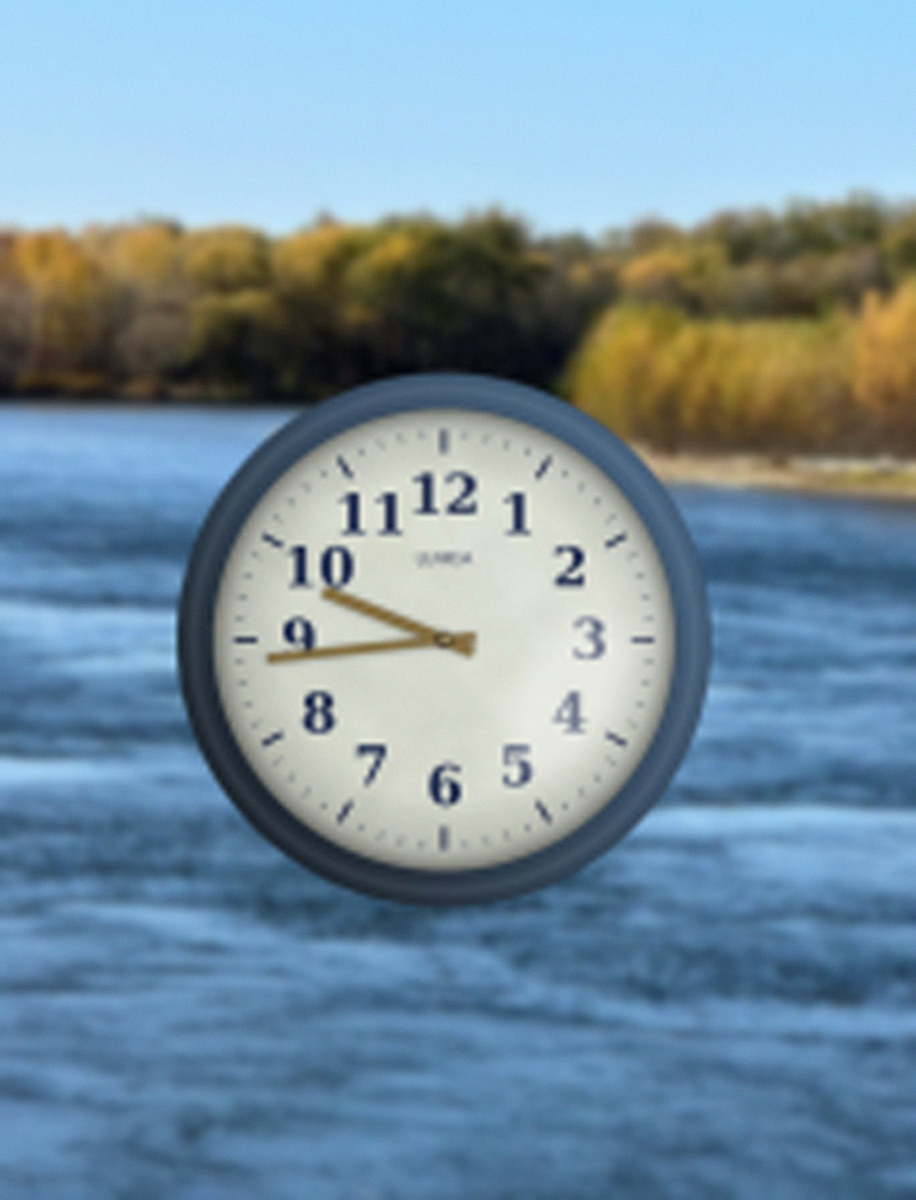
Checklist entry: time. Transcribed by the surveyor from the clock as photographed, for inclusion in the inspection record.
9:44
